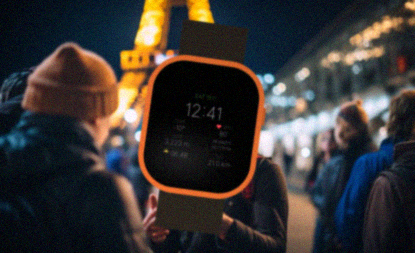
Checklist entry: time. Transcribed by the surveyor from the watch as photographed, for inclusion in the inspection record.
12:41
